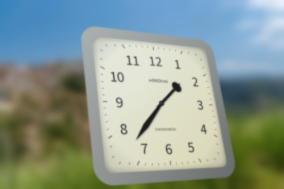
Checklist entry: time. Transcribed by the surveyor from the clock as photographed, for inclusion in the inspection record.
1:37
